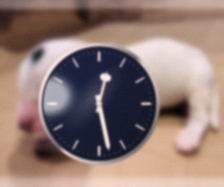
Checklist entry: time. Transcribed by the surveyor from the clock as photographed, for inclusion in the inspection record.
12:28
